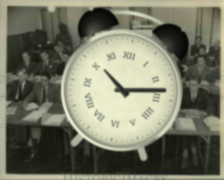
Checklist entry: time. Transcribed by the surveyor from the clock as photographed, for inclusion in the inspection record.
10:13
